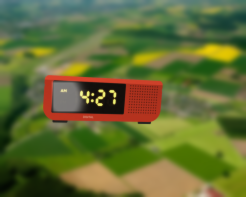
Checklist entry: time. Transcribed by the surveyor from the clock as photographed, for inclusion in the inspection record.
4:27
